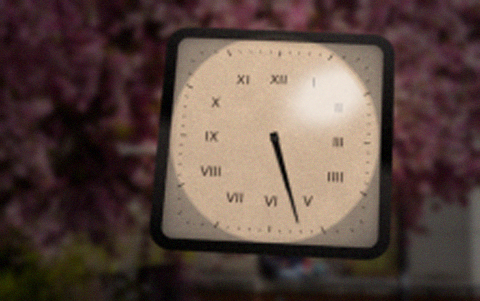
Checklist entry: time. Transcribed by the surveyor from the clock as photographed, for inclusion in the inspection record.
5:27
